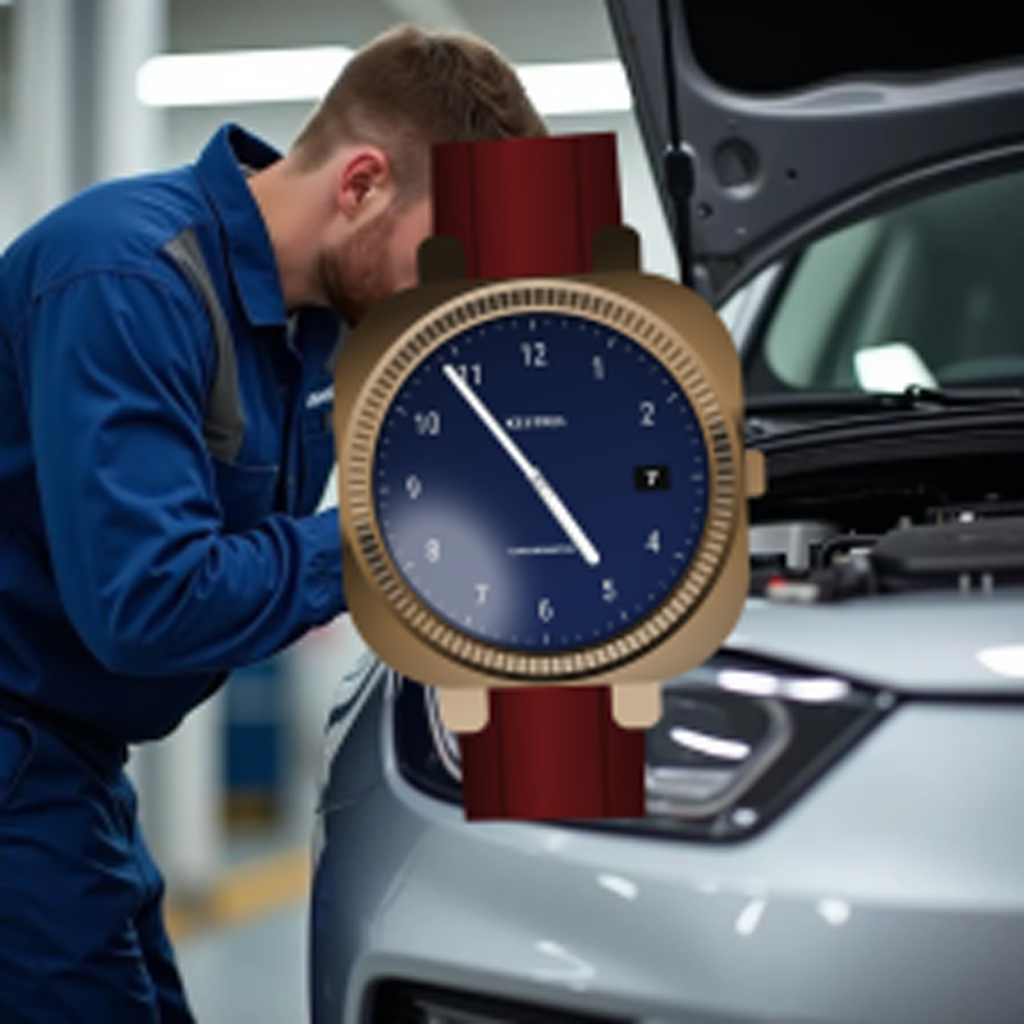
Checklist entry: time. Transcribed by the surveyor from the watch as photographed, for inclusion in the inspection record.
4:54
